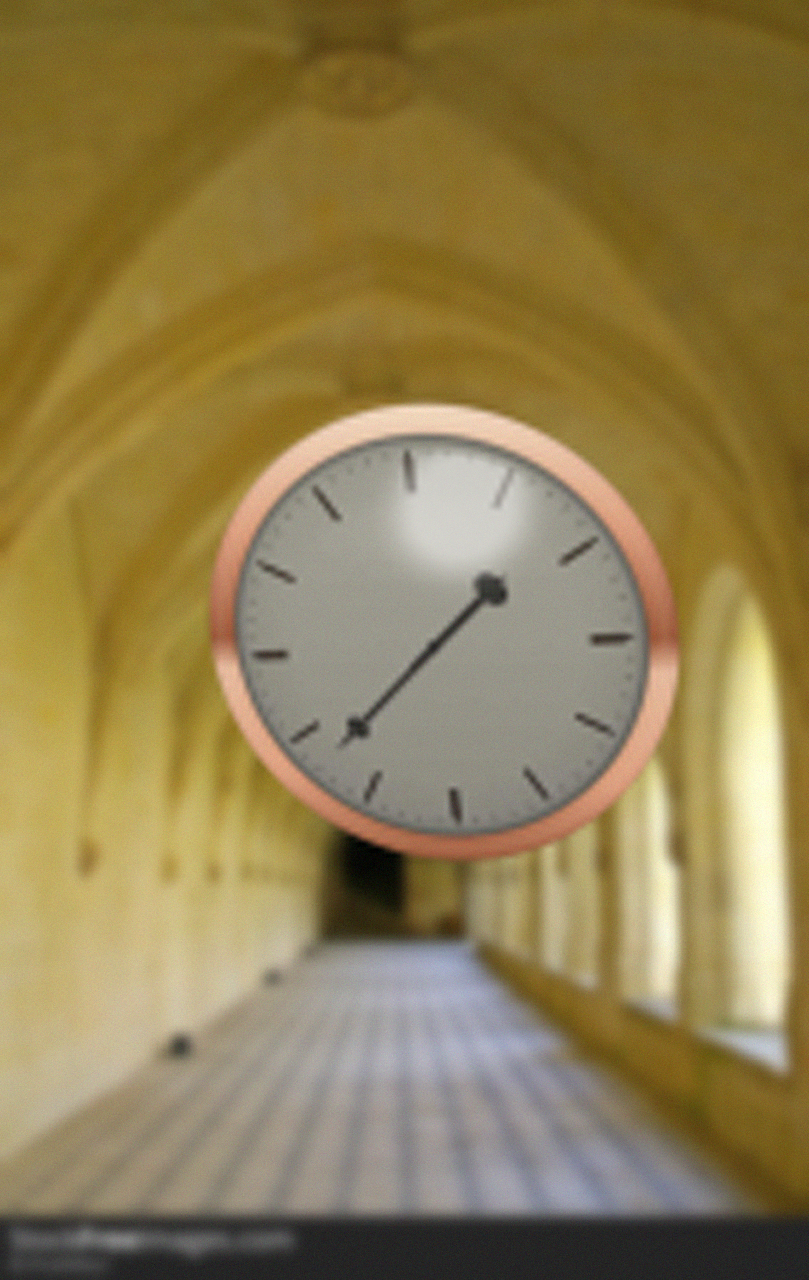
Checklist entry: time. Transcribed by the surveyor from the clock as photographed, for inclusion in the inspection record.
1:38
